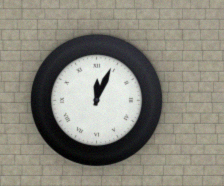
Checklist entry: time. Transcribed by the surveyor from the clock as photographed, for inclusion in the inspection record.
12:04
